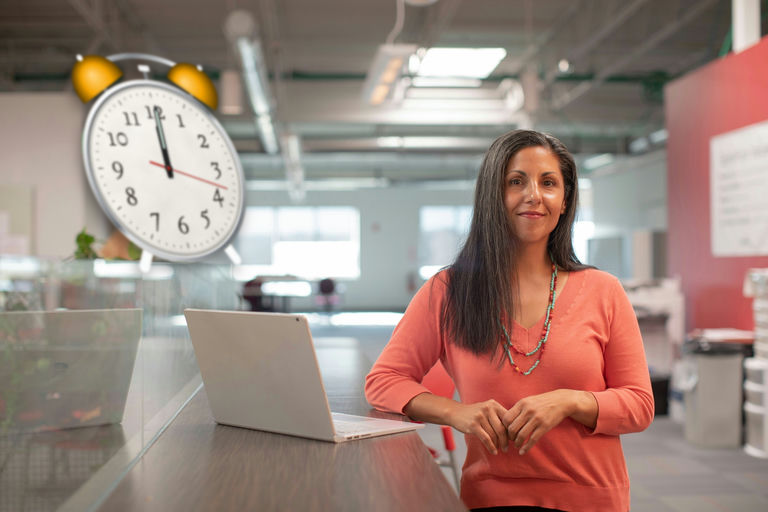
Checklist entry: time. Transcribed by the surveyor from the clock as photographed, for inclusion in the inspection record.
12:00:18
